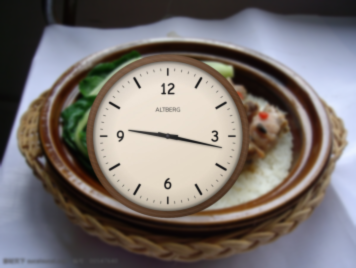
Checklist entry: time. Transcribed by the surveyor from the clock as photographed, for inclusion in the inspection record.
9:17
